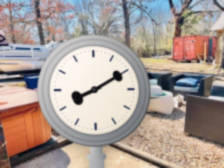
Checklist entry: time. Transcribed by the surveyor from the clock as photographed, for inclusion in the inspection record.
8:10
